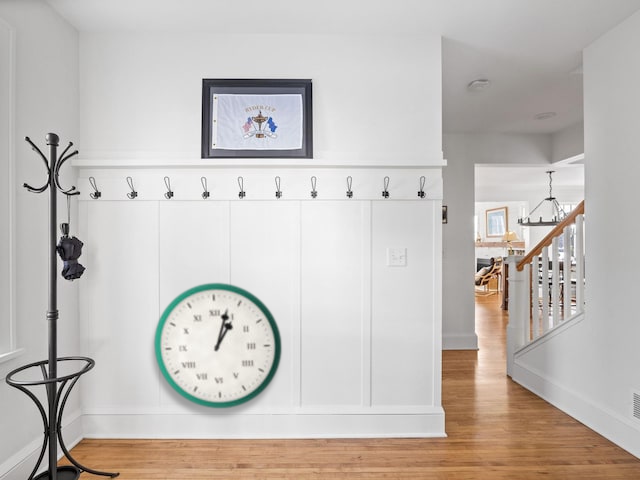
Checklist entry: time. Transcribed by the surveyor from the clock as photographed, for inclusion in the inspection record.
1:03
